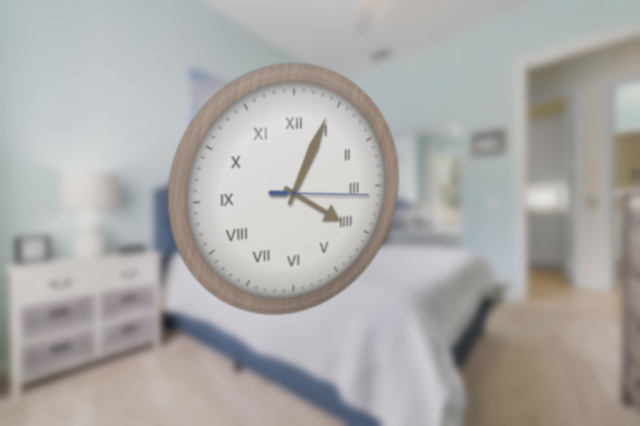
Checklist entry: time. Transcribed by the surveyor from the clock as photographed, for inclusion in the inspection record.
4:04:16
